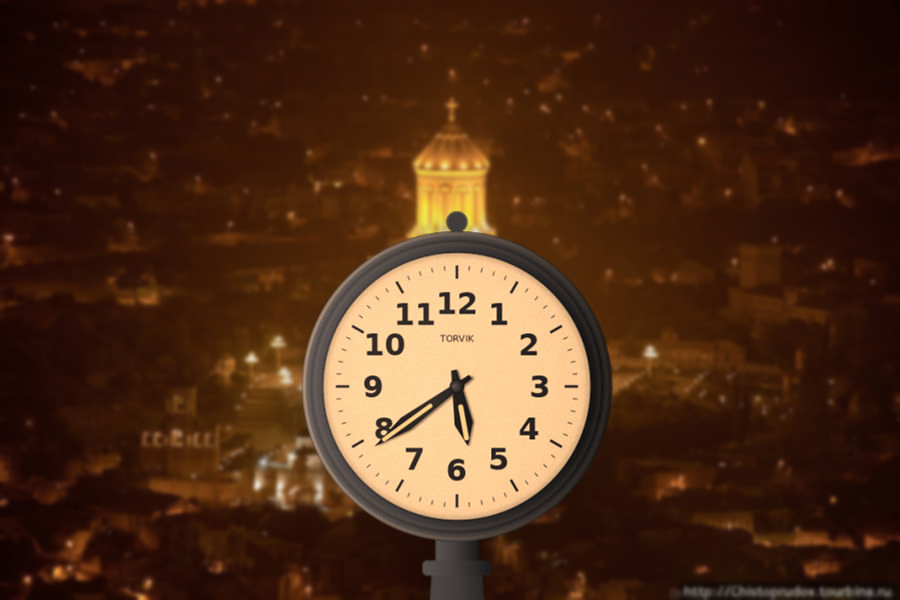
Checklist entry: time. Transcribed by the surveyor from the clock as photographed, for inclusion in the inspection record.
5:39
